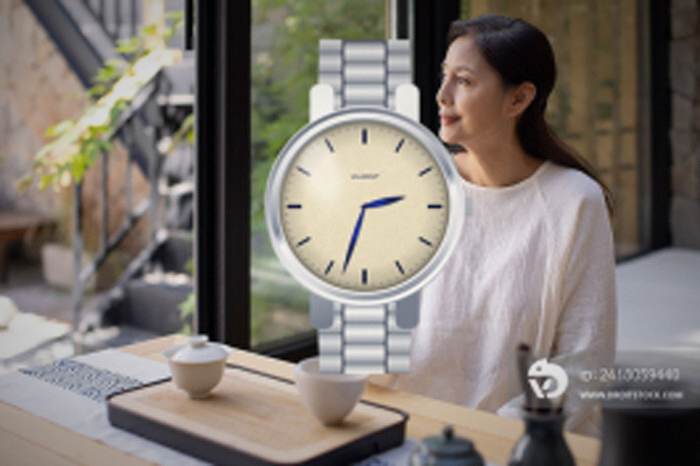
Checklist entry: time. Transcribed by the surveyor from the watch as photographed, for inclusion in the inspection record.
2:33
